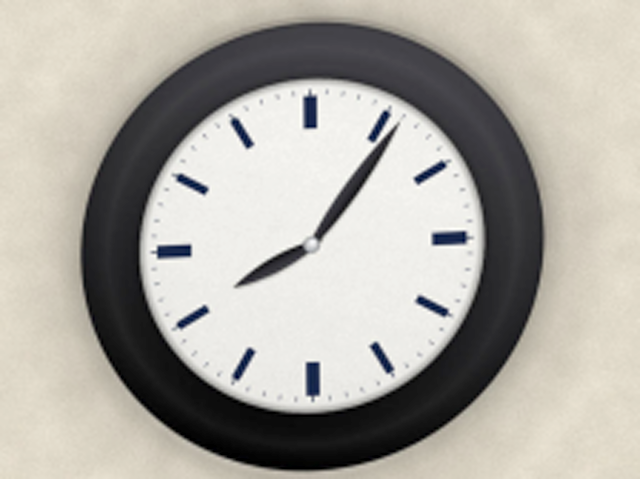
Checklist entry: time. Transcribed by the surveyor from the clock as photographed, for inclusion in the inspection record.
8:06
